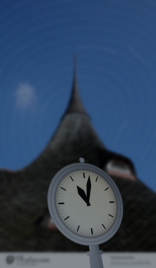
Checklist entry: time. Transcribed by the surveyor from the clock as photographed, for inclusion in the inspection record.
11:02
